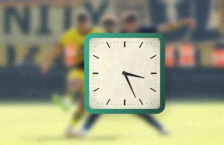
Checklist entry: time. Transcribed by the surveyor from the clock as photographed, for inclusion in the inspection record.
3:26
